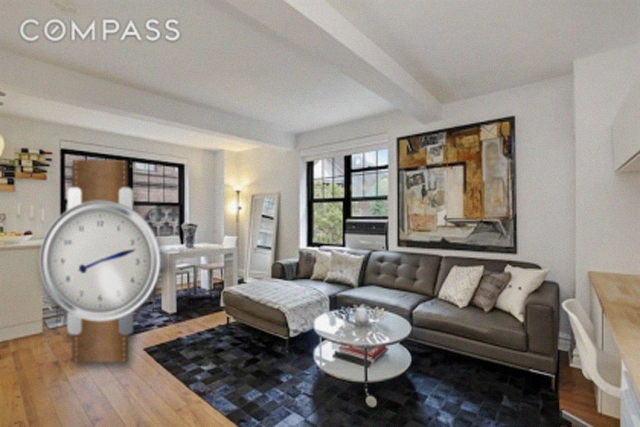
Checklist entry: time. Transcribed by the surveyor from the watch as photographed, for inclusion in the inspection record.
8:12
